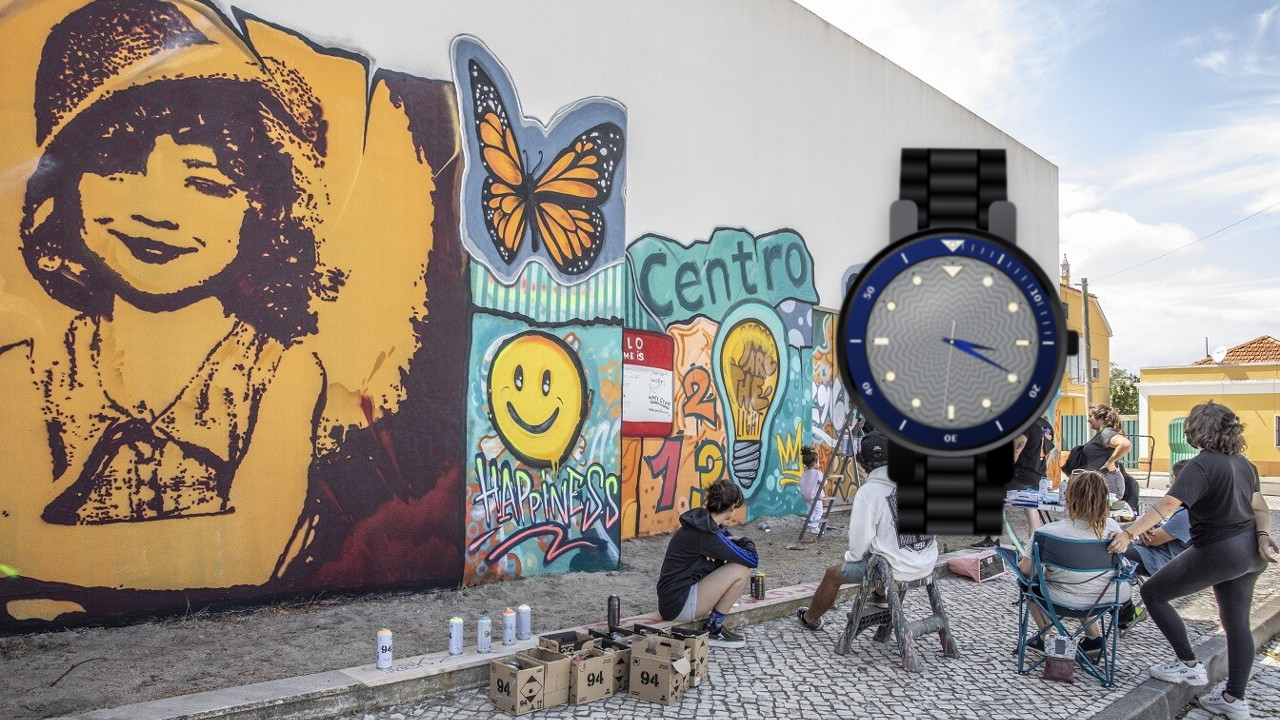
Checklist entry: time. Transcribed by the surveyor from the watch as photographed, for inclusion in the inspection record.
3:19:31
